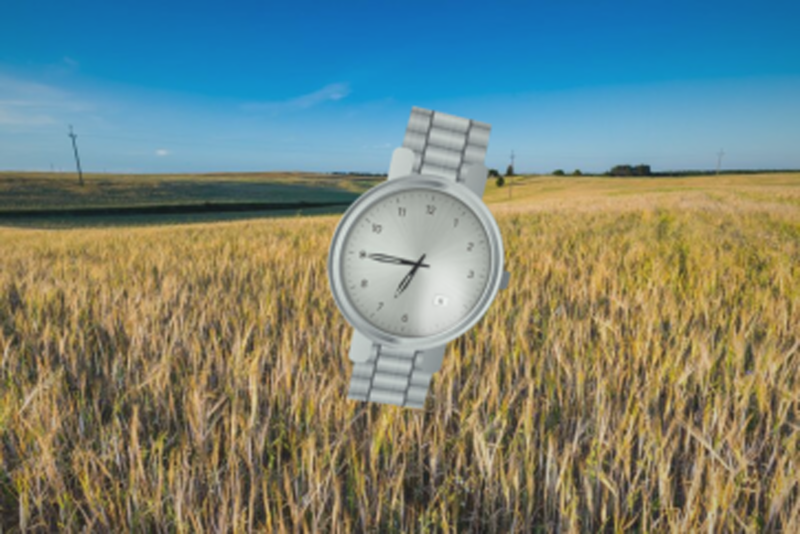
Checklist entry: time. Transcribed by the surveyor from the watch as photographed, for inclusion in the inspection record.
6:45
